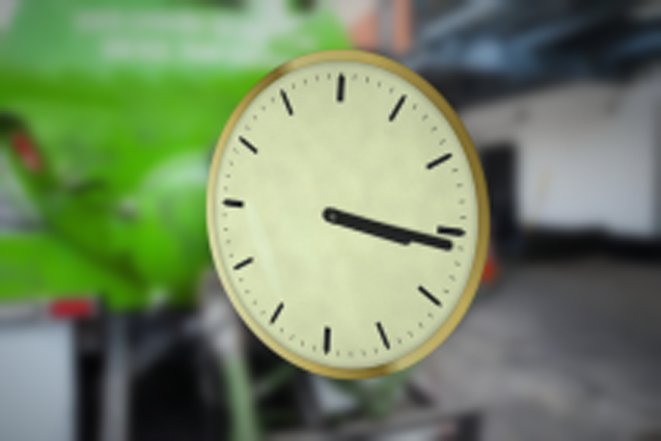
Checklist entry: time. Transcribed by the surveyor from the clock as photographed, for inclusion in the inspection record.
3:16
